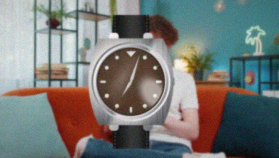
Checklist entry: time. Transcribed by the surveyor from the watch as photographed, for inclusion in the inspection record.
7:03
